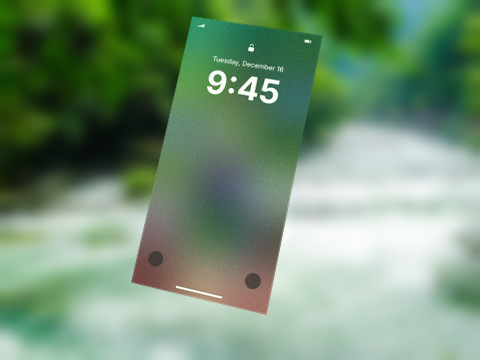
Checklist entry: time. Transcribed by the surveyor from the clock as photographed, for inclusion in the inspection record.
9:45
